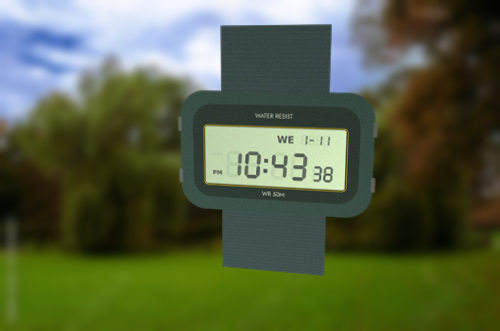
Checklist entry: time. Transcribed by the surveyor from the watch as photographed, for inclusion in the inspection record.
10:43:38
